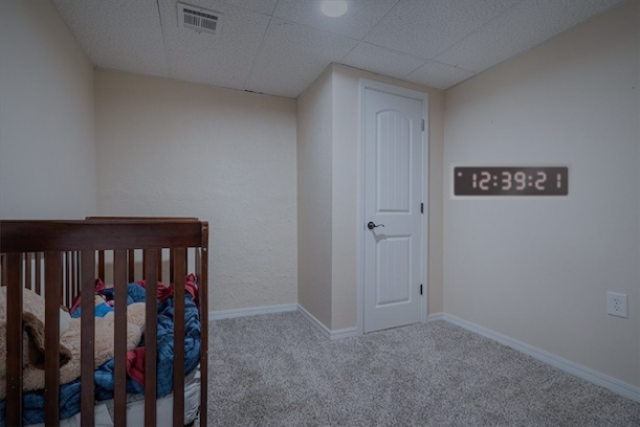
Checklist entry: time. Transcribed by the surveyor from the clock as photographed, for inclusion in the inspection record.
12:39:21
